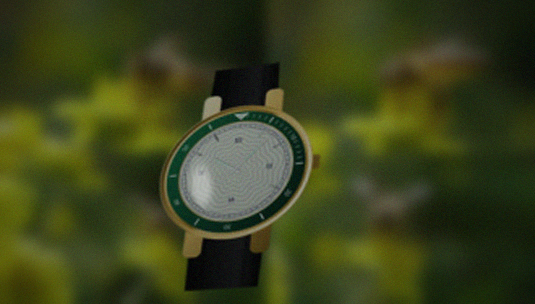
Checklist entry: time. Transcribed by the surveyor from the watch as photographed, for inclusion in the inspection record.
10:07
